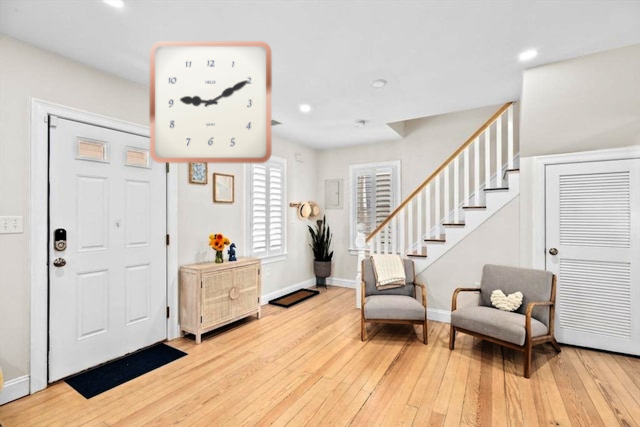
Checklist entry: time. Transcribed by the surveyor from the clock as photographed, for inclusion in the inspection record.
9:10
